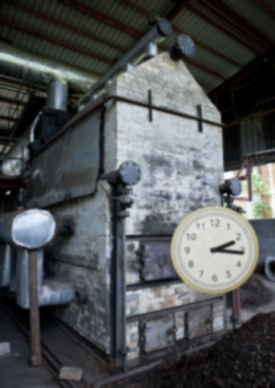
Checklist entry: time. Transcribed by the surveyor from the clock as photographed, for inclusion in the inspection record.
2:16
